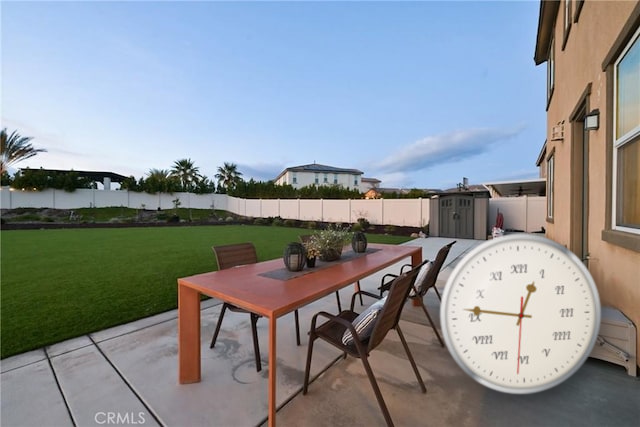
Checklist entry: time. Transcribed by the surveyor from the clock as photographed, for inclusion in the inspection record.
12:46:31
